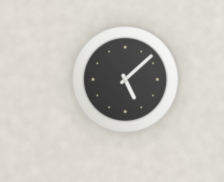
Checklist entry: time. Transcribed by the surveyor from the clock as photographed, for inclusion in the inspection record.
5:08
